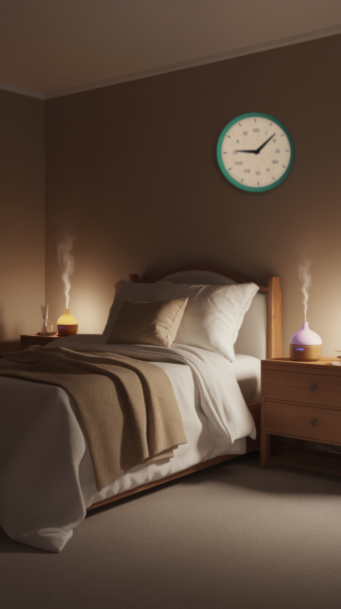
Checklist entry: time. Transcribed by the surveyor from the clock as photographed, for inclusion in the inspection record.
9:08
